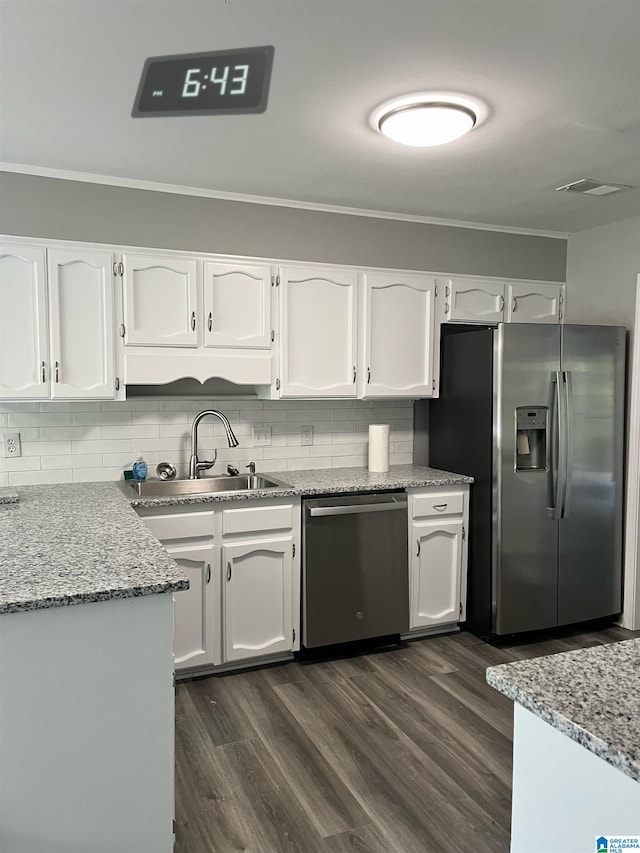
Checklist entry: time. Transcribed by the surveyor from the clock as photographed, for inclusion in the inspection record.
6:43
